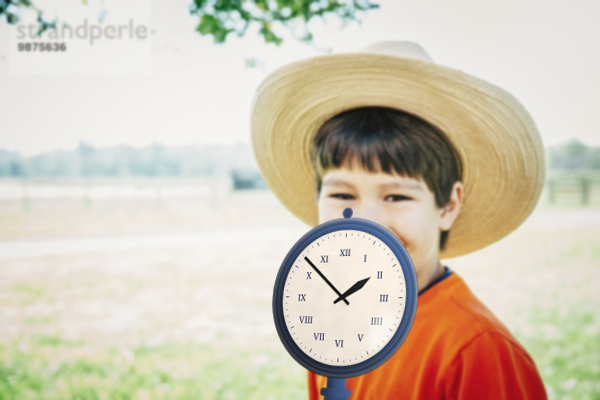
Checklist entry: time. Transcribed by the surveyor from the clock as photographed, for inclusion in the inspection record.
1:52
